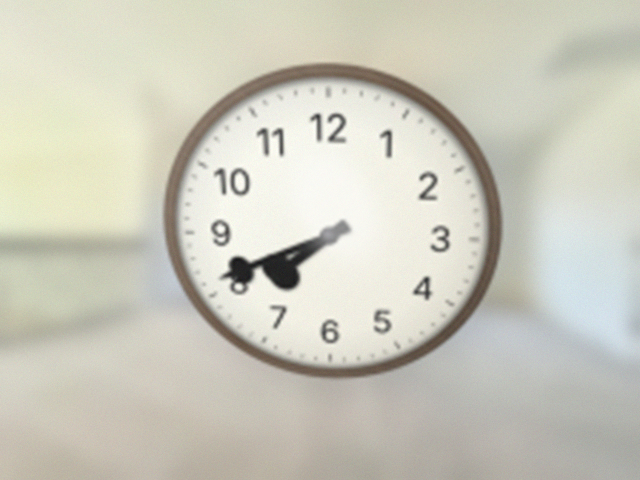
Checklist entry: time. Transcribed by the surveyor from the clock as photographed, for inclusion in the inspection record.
7:41
